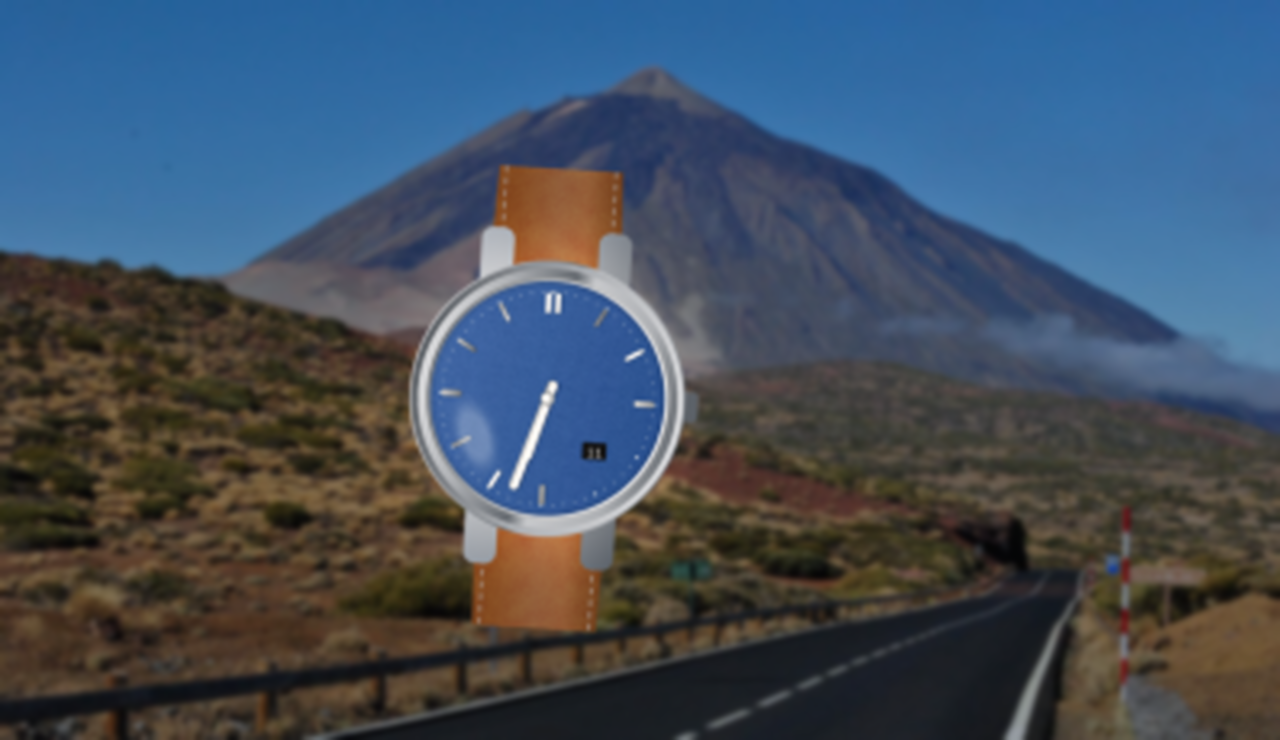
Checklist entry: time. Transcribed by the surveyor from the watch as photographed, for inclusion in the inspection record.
6:33
